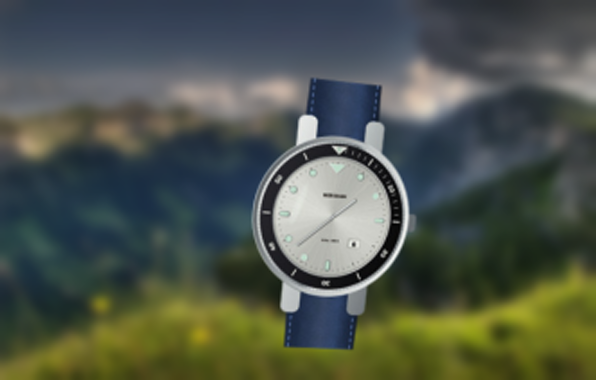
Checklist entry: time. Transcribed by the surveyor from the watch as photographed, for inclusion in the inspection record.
1:38
